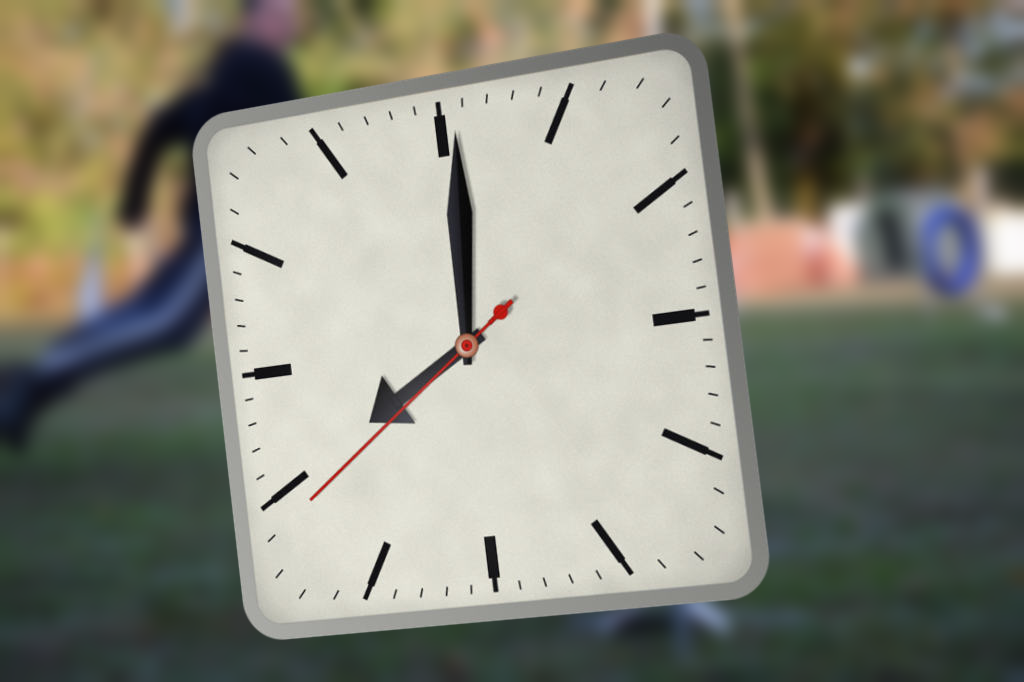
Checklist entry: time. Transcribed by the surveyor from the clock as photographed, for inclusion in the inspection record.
8:00:39
